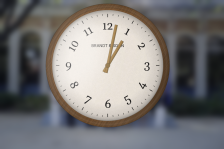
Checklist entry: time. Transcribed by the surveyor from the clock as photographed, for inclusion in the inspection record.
1:02
